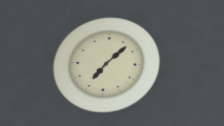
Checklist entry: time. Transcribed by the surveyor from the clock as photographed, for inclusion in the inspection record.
7:07
